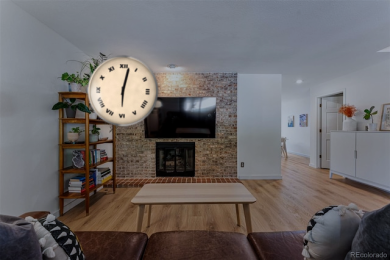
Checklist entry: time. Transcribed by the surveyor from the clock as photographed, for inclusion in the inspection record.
6:02
